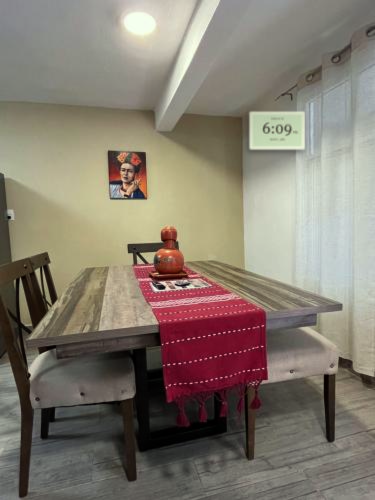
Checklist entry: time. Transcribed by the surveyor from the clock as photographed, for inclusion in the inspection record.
6:09
